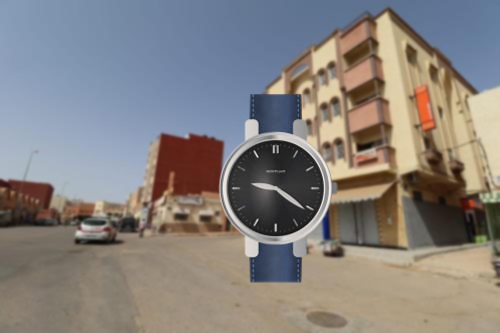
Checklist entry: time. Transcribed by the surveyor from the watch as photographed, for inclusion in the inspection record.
9:21
